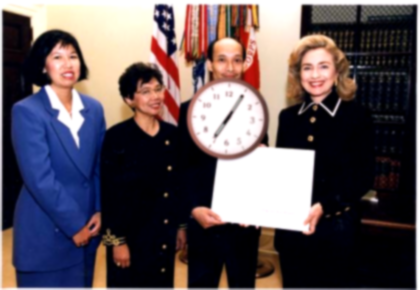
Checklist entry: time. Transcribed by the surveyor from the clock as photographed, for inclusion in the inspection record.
7:05
